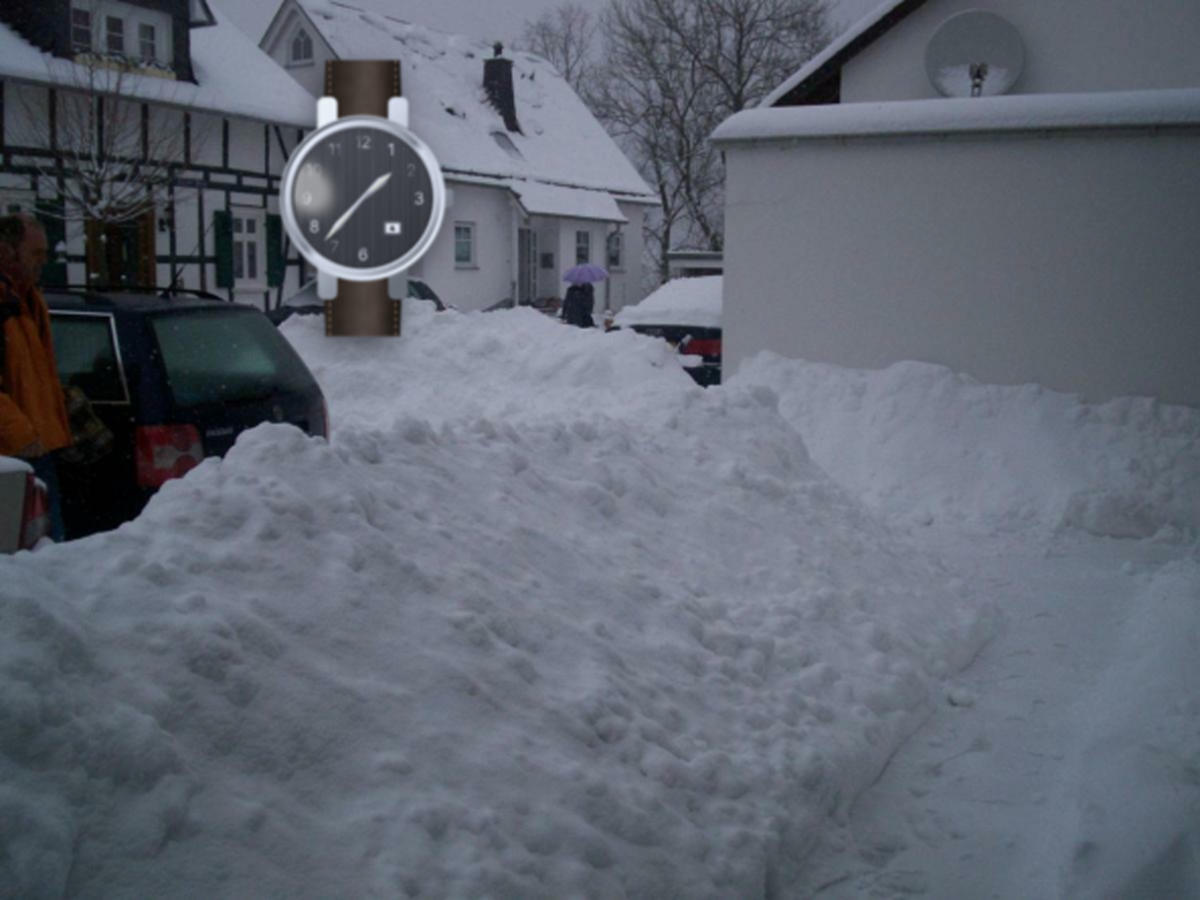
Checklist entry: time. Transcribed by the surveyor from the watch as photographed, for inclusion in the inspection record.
1:37
